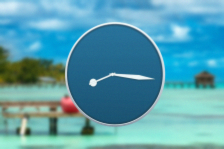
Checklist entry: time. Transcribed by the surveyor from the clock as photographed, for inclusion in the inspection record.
8:16
